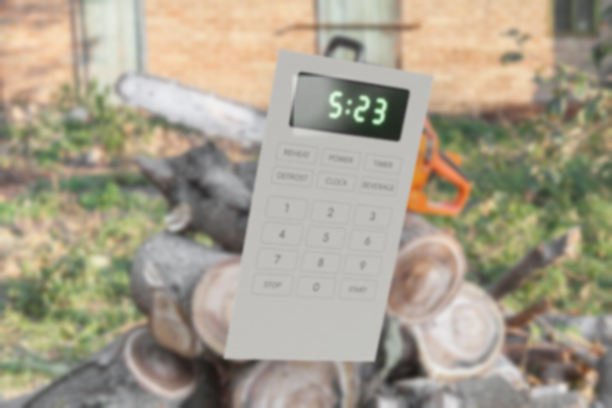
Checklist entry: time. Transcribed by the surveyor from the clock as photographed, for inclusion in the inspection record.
5:23
